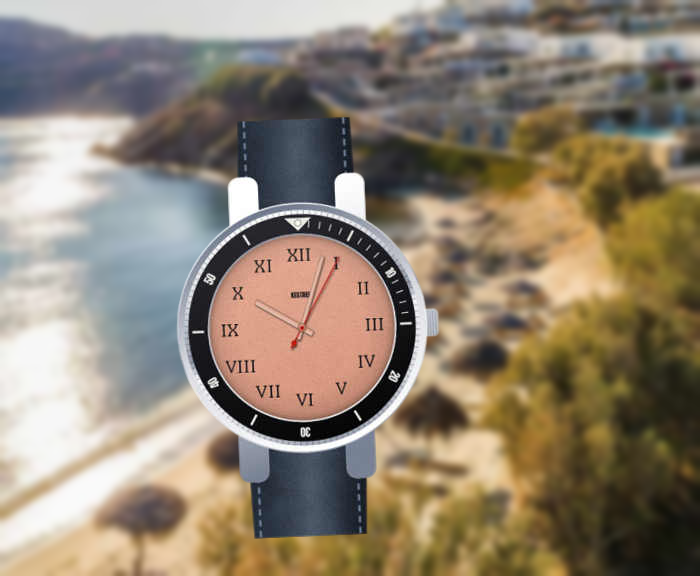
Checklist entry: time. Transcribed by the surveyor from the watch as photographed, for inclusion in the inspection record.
10:03:05
